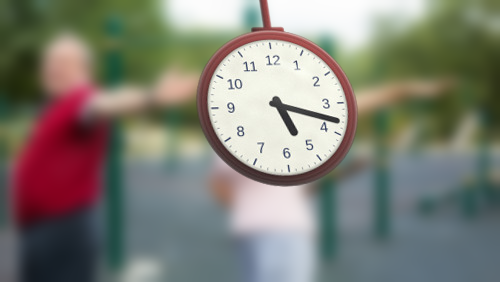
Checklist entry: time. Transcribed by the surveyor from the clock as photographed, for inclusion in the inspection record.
5:18
